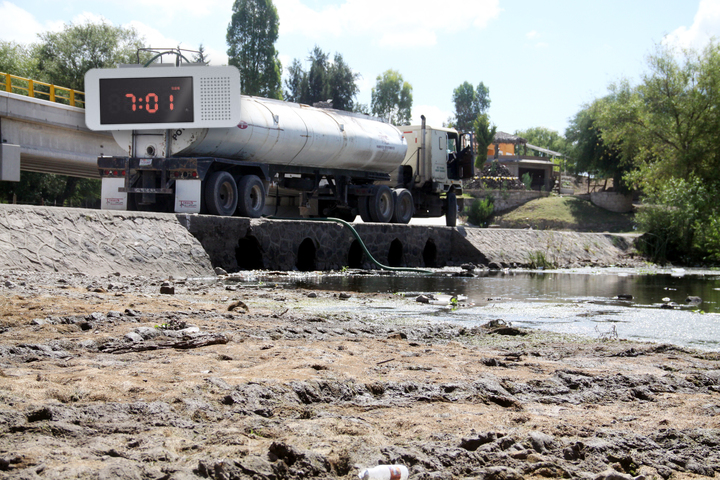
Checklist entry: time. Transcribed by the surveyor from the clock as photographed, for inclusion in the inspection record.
7:01
